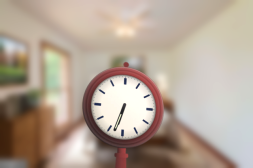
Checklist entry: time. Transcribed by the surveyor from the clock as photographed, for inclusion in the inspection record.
6:33
